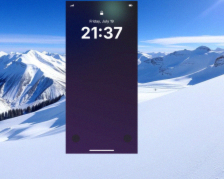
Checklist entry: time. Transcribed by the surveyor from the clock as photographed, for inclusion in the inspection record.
21:37
